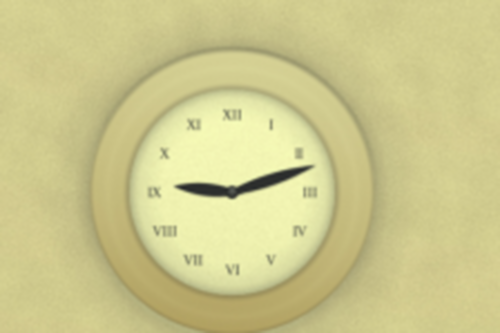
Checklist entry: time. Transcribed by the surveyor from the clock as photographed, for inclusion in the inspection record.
9:12
